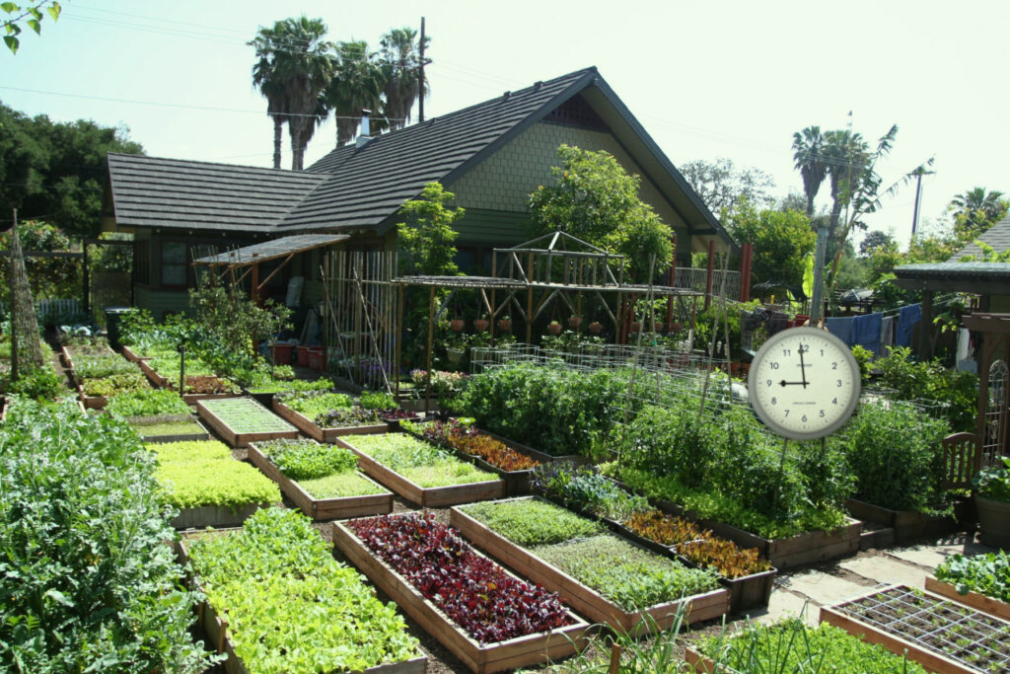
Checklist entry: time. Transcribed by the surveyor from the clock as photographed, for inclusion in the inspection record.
8:59
